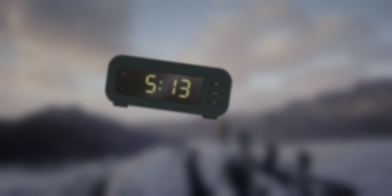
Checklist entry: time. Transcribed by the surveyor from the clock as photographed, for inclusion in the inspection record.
5:13
